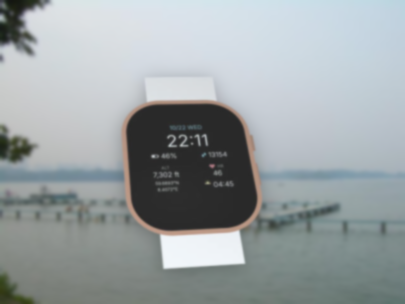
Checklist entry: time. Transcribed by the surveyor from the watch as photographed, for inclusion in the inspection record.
22:11
